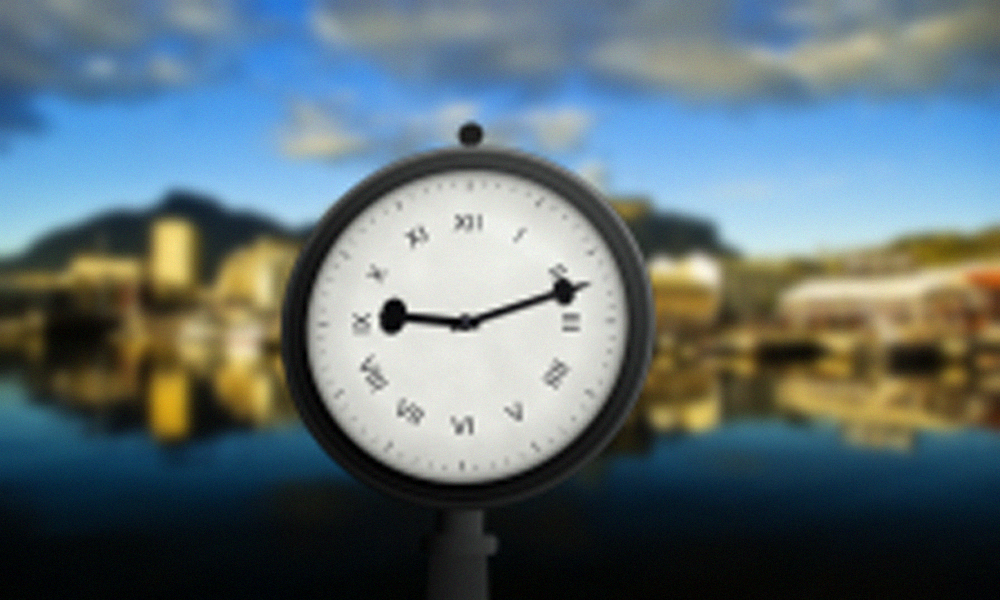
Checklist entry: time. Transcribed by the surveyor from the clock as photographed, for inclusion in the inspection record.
9:12
